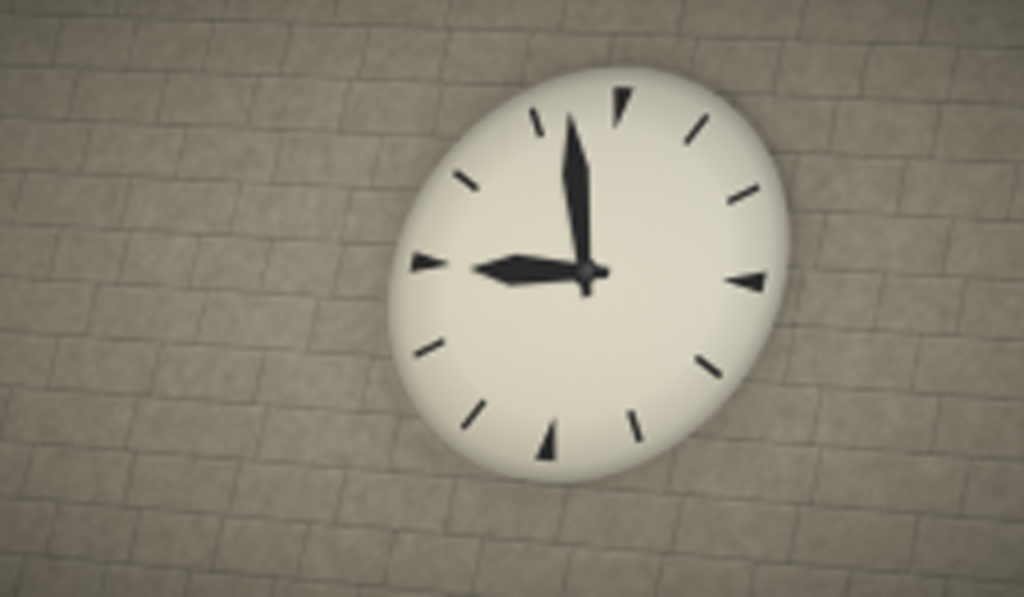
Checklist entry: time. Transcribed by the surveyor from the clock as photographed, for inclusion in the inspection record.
8:57
